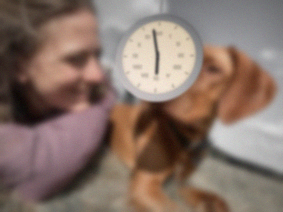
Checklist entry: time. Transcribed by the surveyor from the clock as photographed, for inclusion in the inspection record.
5:58
